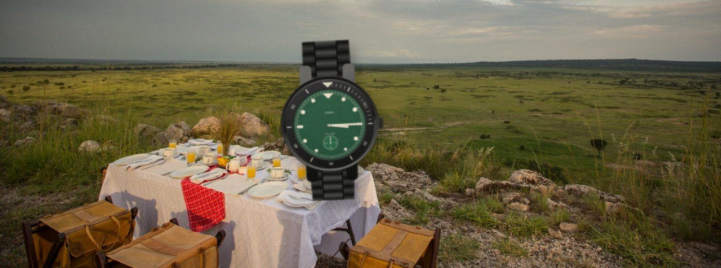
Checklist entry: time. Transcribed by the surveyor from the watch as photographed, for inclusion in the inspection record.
3:15
